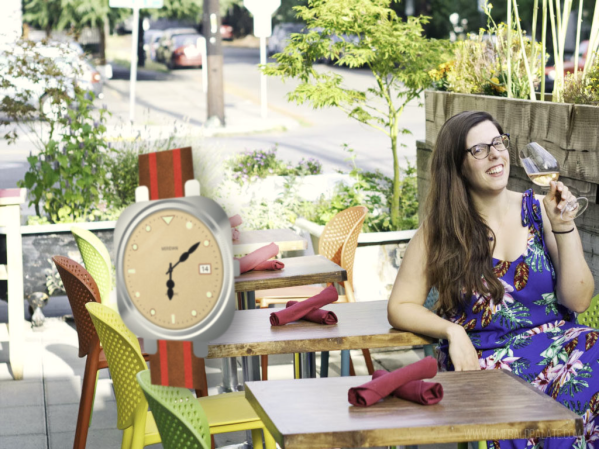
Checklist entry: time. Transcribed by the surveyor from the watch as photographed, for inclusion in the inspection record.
6:09
